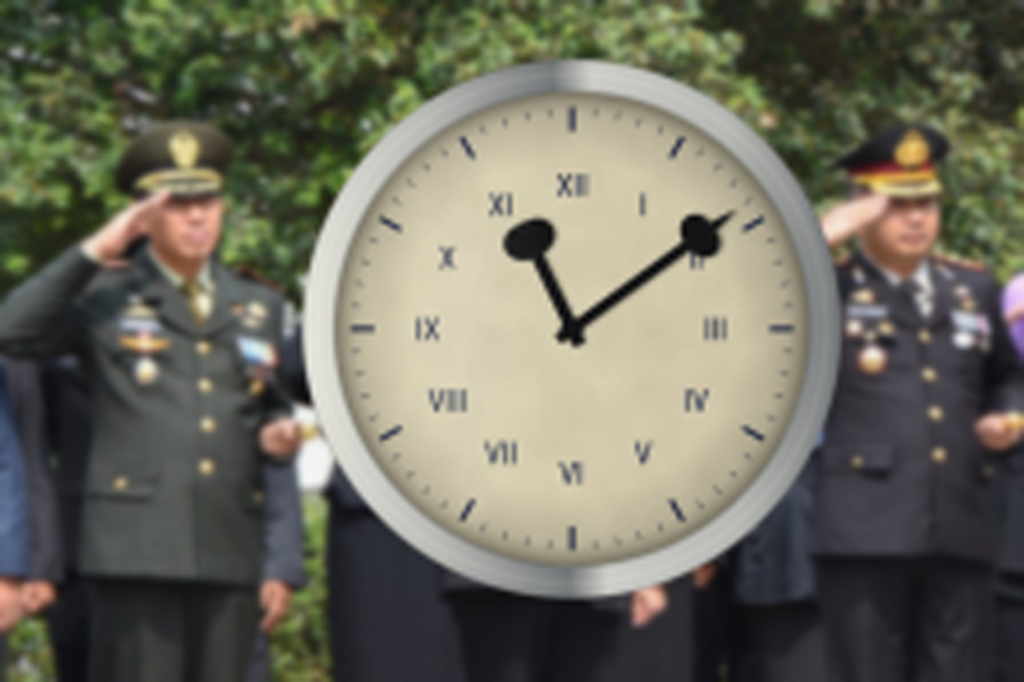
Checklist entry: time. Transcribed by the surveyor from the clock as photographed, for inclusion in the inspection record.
11:09
